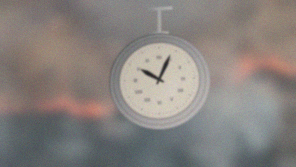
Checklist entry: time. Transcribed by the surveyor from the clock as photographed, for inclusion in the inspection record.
10:04
